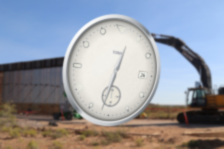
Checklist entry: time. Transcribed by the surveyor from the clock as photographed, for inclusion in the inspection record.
12:32
